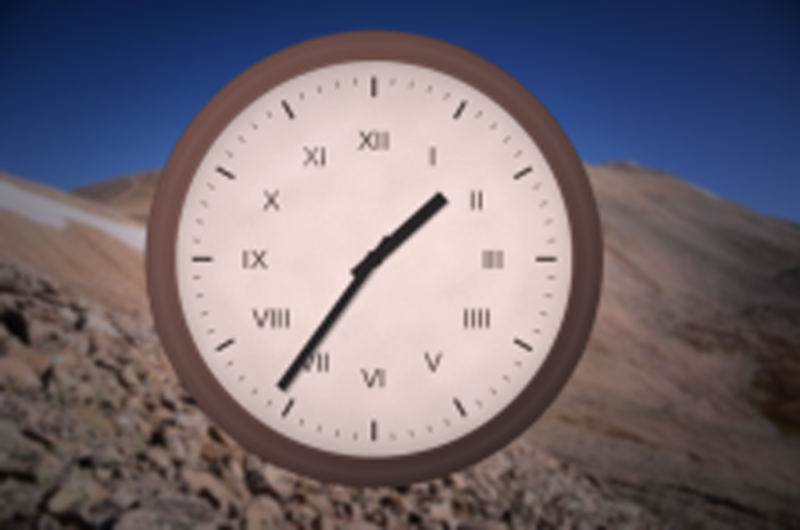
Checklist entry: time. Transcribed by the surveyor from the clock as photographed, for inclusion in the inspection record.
1:36
